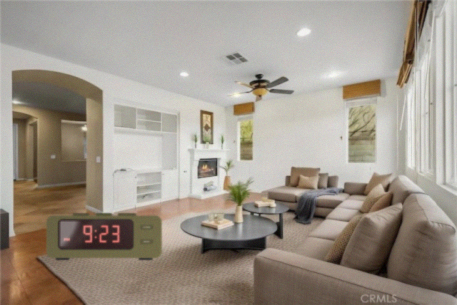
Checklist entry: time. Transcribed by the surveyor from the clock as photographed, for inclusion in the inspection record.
9:23
